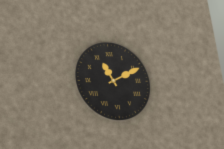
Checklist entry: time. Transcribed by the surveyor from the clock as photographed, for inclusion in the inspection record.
11:11
